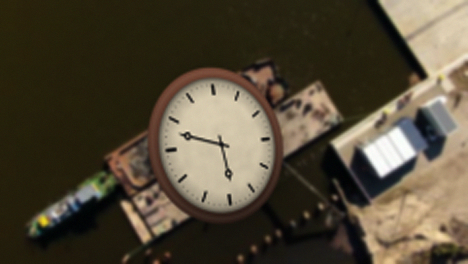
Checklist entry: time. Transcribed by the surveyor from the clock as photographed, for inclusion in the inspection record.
5:48
